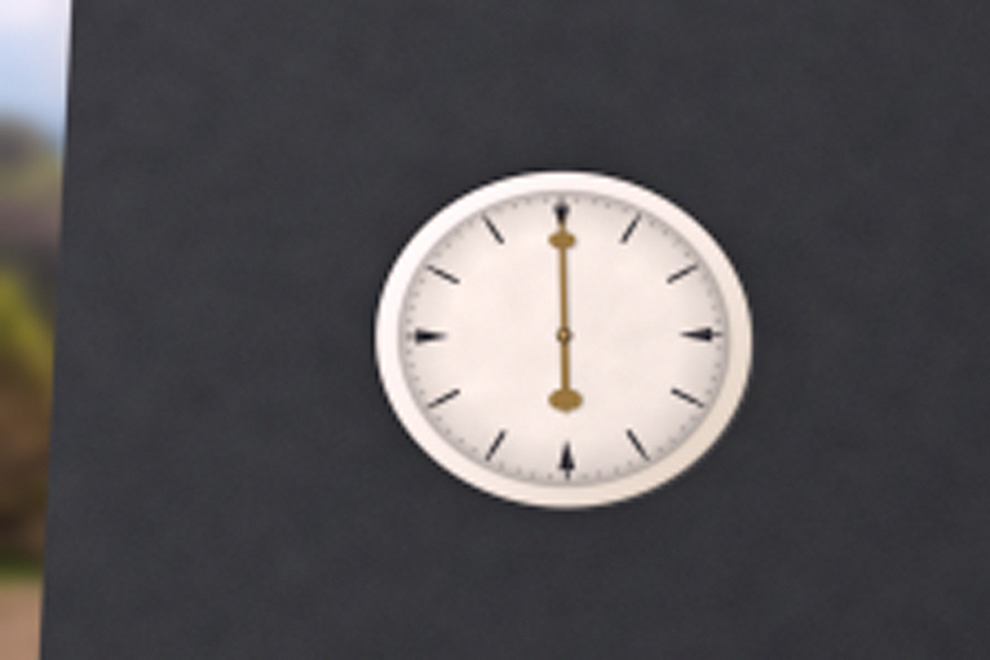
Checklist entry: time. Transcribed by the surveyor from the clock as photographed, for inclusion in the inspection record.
6:00
